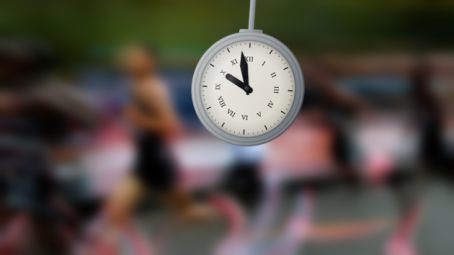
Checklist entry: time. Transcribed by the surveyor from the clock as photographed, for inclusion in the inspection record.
9:58
